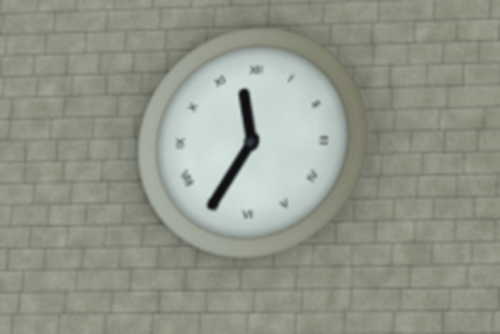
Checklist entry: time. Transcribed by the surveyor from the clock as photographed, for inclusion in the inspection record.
11:35
